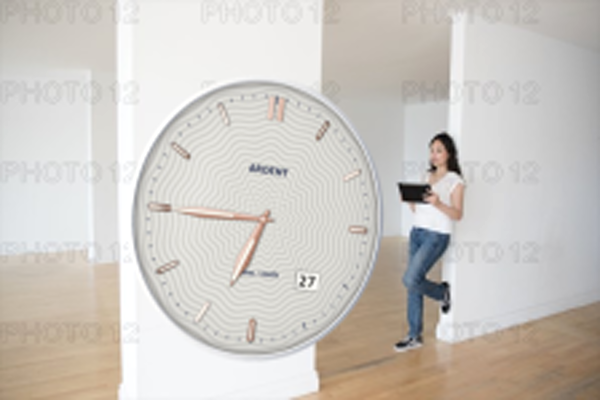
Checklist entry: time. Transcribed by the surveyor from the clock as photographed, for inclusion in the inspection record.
6:45
